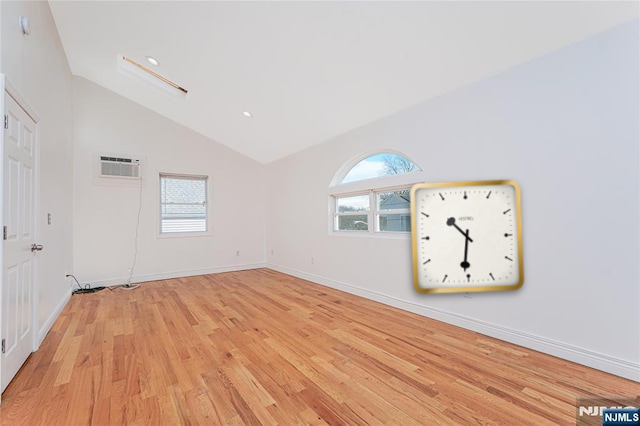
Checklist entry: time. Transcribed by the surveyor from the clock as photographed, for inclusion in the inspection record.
10:31
